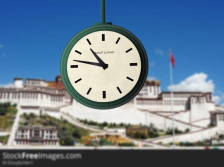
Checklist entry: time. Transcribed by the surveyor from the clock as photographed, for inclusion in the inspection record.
10:47
